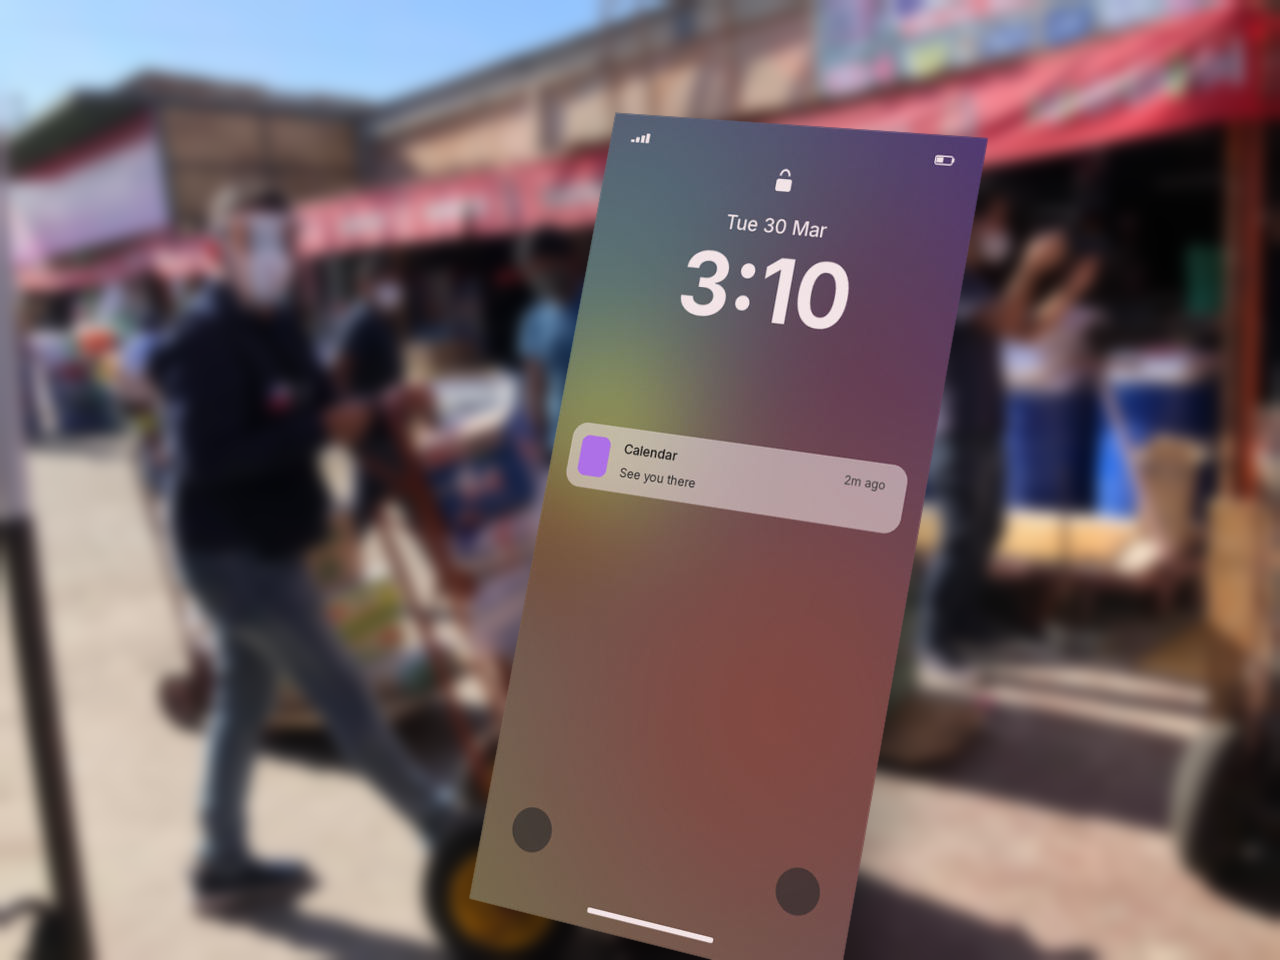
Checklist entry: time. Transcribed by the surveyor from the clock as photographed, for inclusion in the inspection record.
3:10
